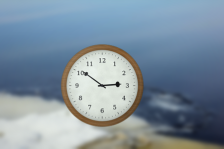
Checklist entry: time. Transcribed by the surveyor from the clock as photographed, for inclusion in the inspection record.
2:51
